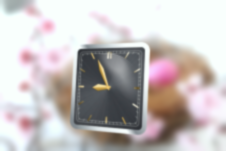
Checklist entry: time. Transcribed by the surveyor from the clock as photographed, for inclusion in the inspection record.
8:56
